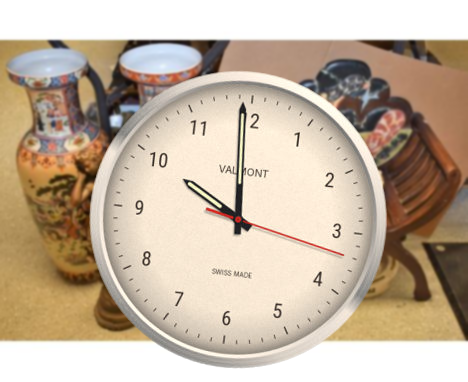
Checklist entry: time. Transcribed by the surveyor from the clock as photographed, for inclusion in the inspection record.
9:59:17
